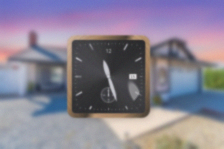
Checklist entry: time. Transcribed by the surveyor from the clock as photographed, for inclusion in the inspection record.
11:27
